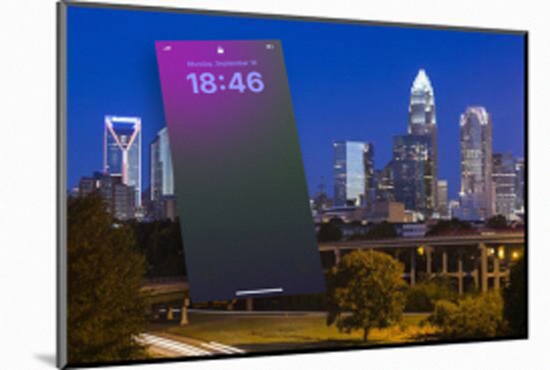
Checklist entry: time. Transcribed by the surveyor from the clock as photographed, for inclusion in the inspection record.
18:46
